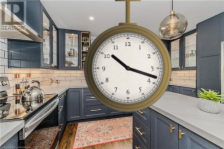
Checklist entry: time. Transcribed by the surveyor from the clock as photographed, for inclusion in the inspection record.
10:18
